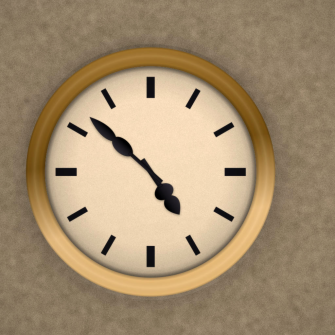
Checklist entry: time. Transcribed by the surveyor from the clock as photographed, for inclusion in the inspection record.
4:52
